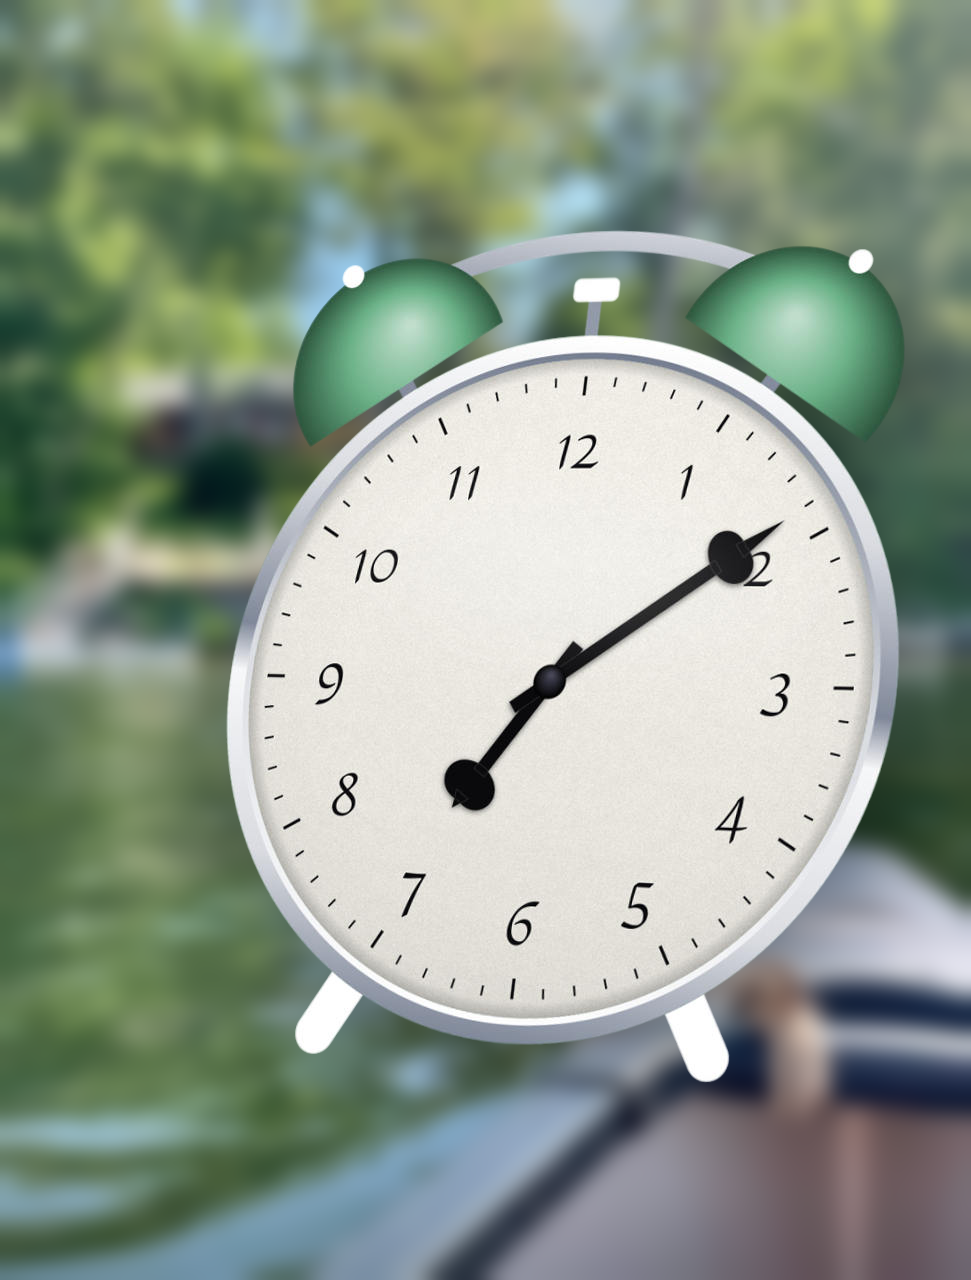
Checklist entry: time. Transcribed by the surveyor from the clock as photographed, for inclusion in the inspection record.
7:09
